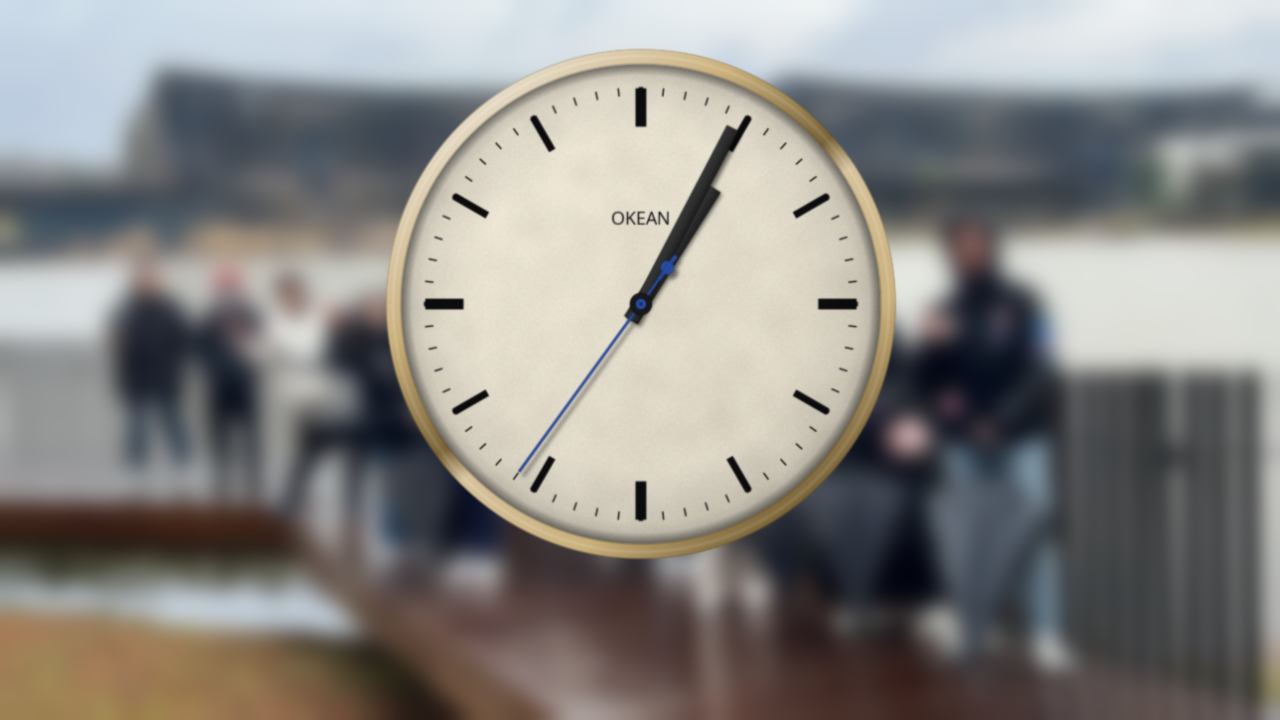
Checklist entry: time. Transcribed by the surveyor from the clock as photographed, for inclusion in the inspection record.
1:04:36
